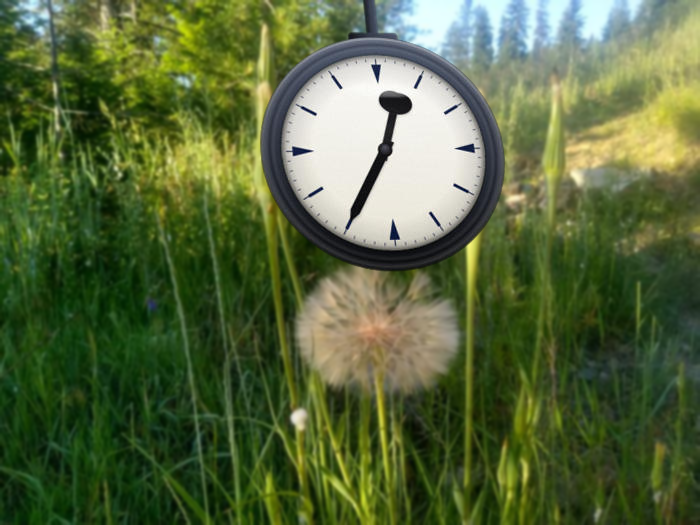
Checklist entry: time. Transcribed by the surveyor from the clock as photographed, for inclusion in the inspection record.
12:35
